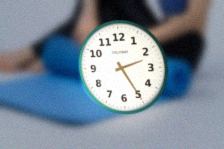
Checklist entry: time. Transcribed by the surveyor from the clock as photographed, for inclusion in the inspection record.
2:25
